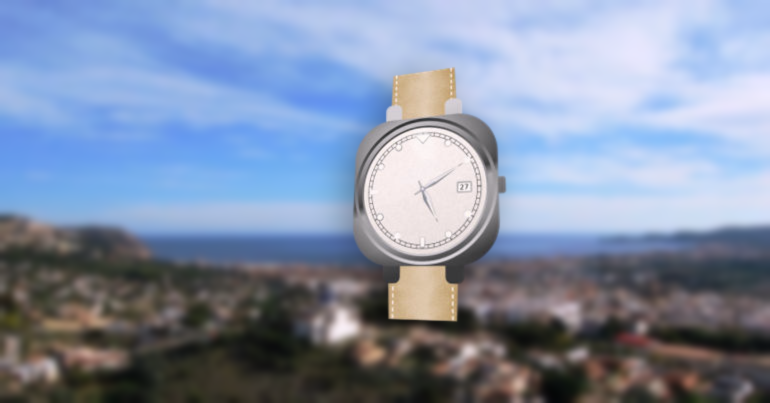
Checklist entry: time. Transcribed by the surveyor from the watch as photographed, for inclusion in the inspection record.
5:10
